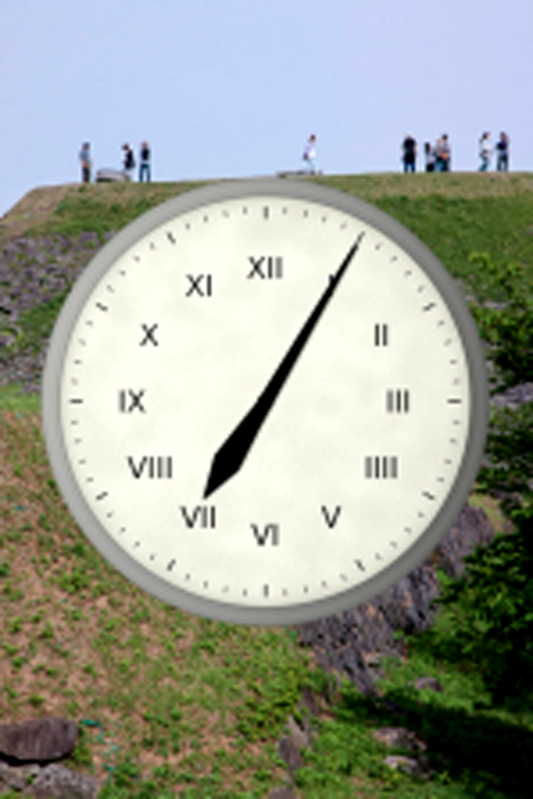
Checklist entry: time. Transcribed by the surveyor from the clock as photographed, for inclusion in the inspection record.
7:05
